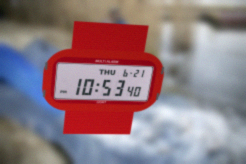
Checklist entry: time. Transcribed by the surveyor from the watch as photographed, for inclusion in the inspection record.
10:53:40
